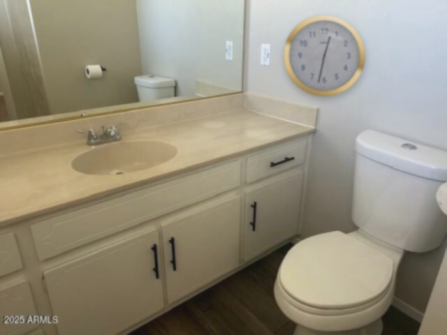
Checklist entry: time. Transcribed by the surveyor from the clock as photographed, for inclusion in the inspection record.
12:32
